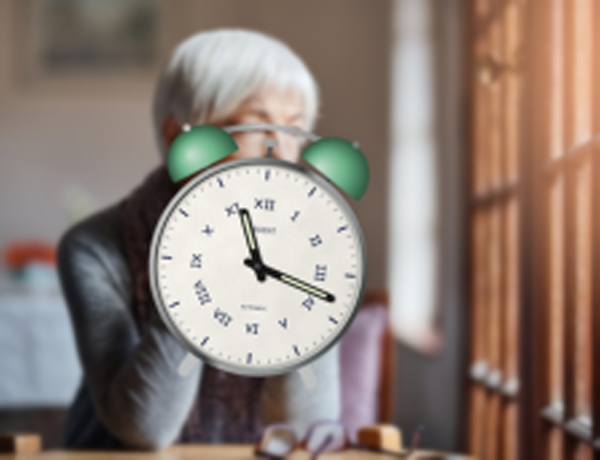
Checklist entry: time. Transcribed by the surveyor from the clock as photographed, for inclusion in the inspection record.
11:18
